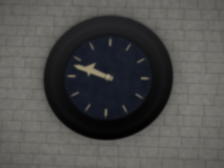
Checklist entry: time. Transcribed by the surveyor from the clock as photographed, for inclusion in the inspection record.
9:48
